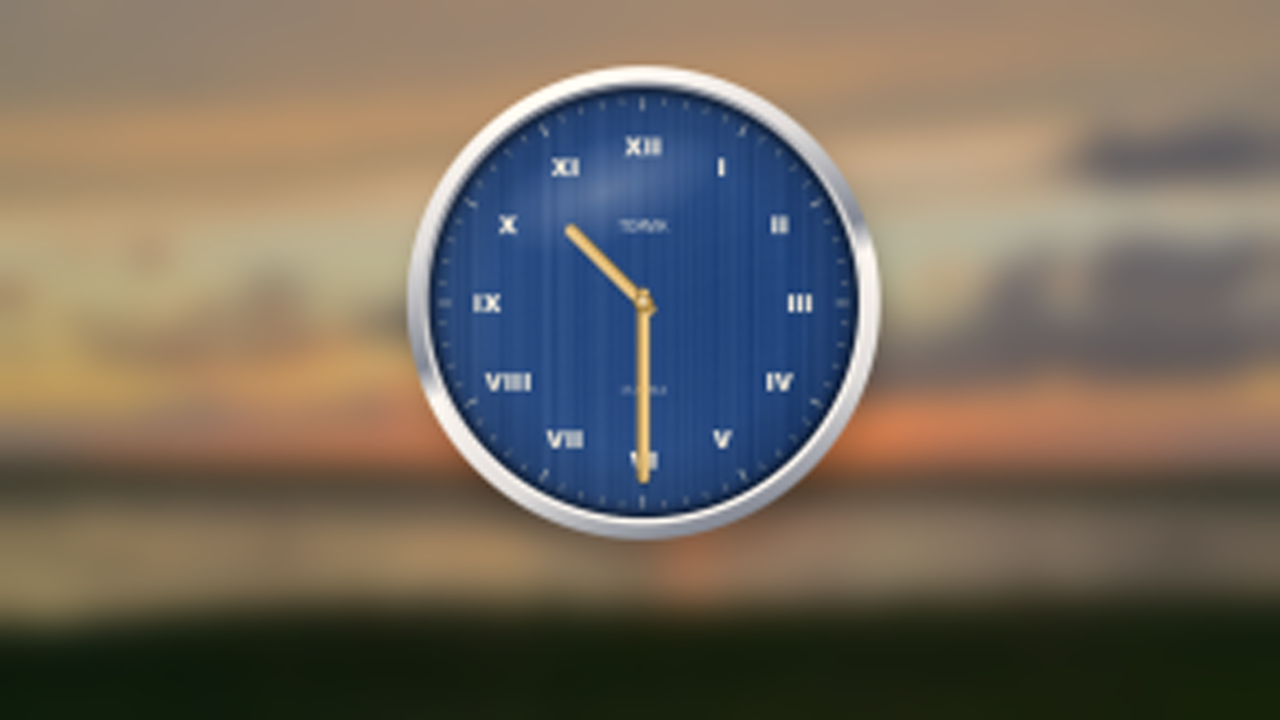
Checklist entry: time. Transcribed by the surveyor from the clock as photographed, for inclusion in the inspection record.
10:30
